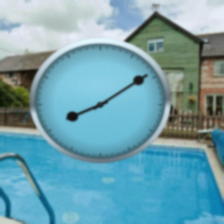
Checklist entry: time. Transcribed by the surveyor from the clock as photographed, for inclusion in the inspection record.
8:09
